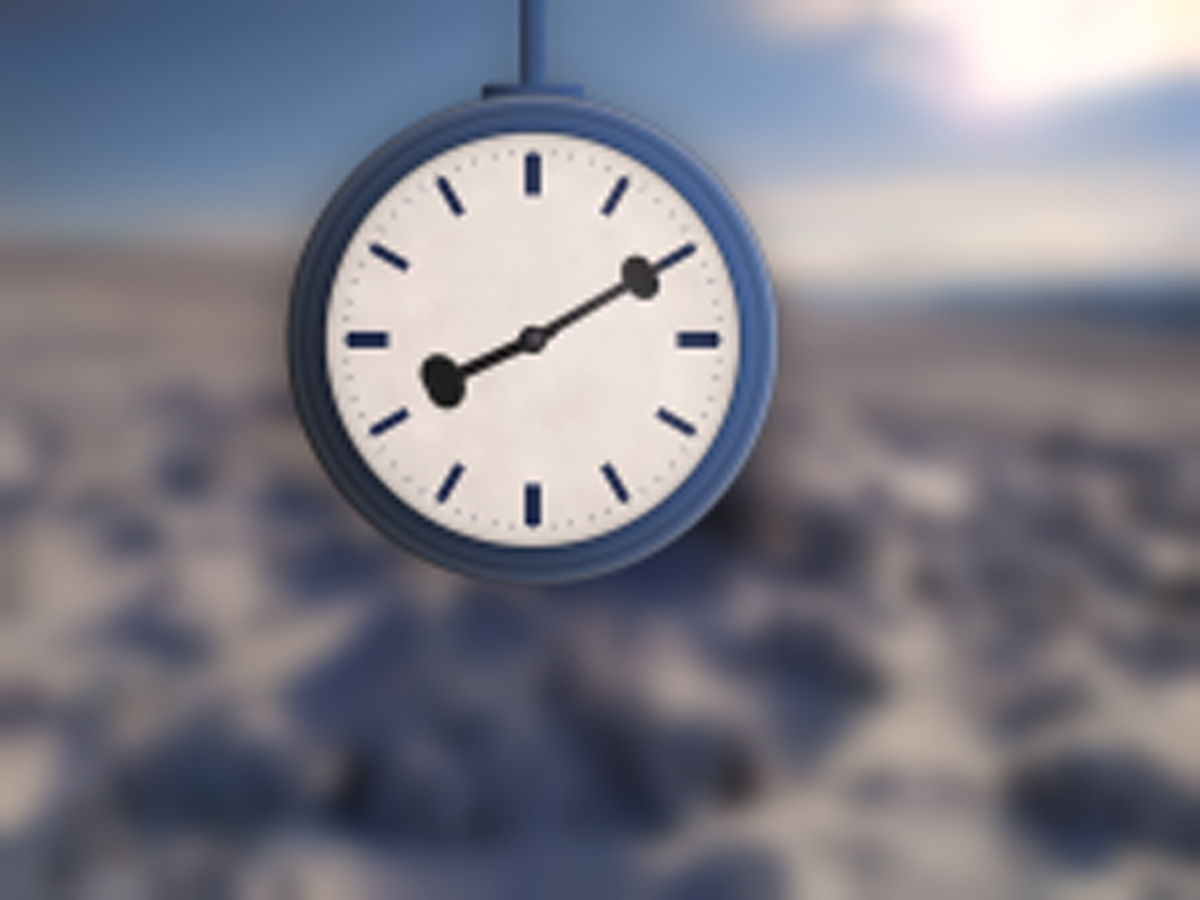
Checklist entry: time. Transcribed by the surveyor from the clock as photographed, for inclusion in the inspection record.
8:10
